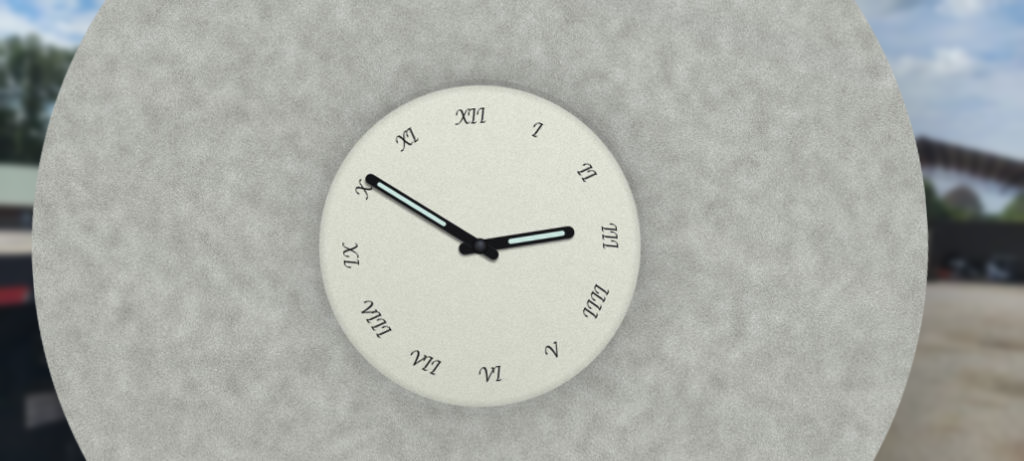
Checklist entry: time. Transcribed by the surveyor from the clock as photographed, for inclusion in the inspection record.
2:51
